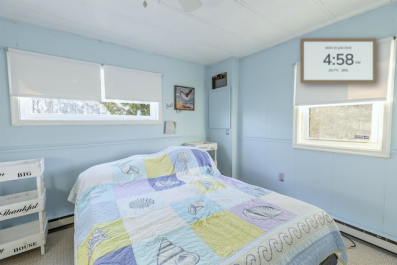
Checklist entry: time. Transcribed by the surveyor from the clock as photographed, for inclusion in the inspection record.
4:58
